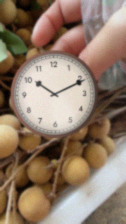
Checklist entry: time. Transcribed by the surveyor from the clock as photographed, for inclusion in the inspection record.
10:11
